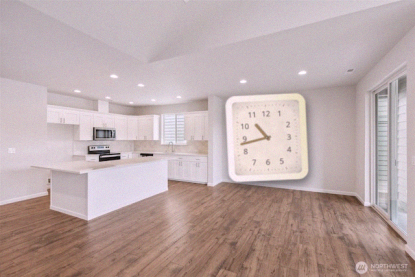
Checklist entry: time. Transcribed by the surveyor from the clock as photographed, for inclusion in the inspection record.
10:43
